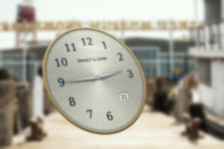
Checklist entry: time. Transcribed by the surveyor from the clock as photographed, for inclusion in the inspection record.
2:45
